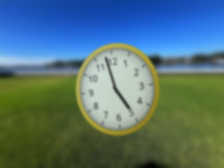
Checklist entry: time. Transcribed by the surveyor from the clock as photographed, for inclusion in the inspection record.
4:58
